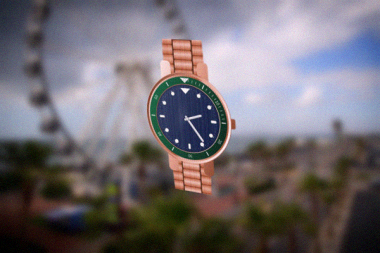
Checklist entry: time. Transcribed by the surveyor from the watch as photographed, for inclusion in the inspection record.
2:24
